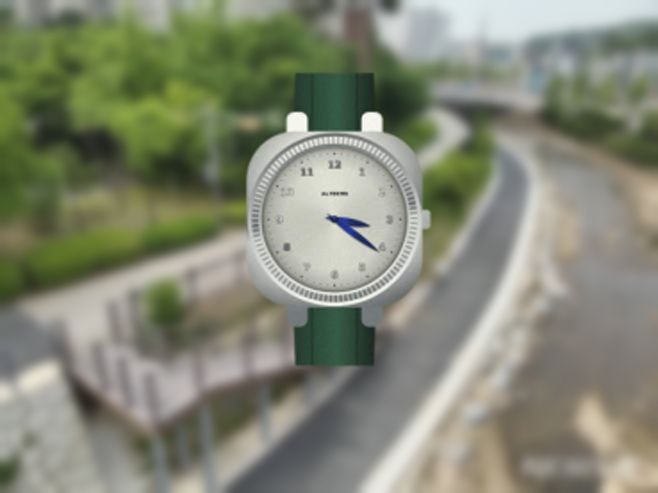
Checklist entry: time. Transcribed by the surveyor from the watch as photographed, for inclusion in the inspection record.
3:21
